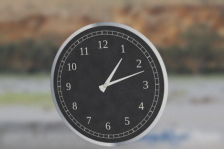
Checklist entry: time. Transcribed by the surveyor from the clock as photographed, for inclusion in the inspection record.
1:12
